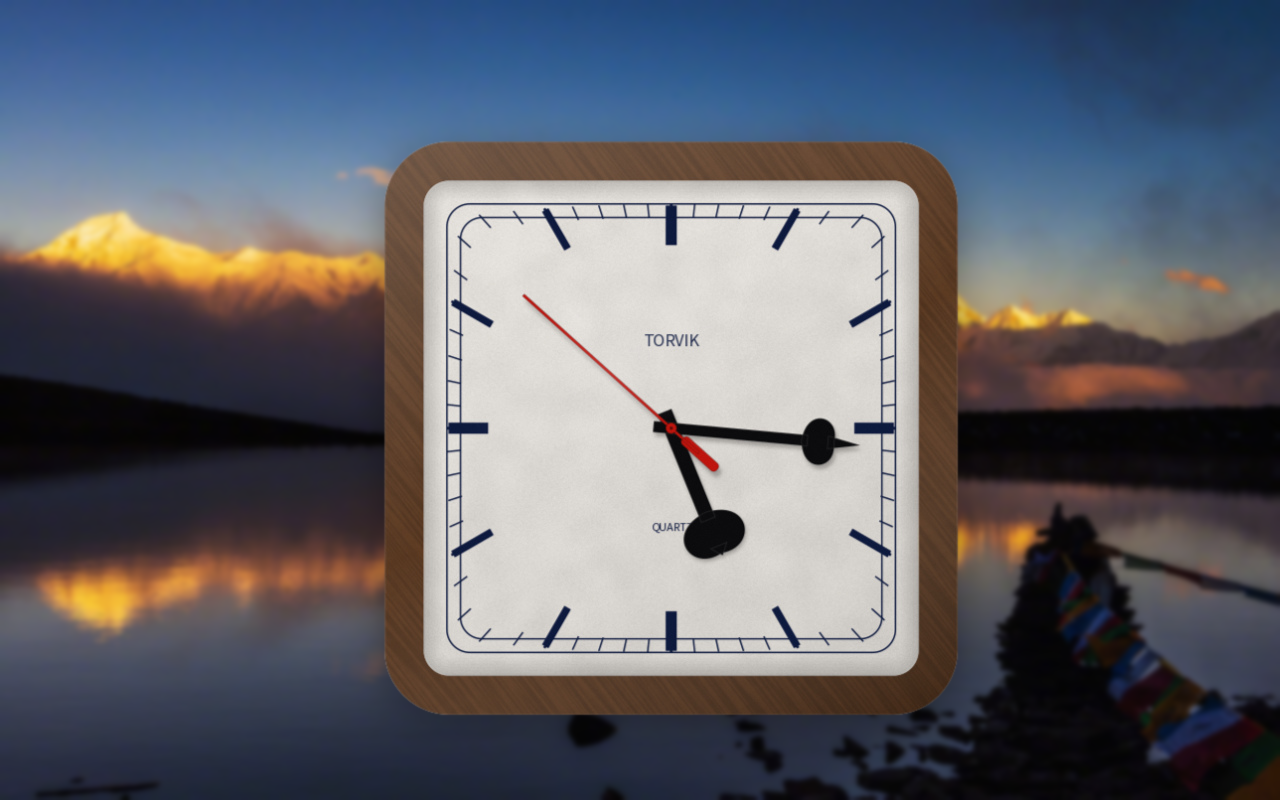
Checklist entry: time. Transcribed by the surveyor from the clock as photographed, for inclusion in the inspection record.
5:15:52
